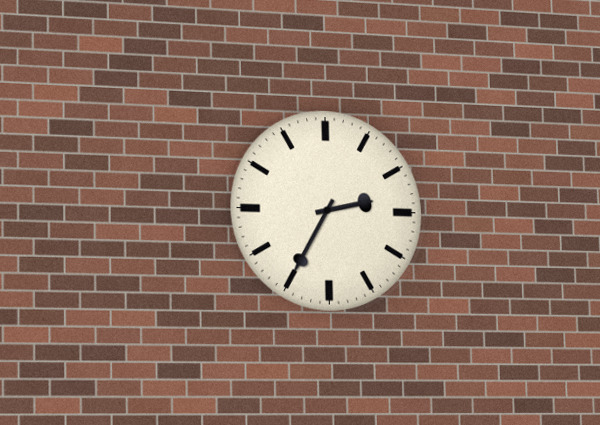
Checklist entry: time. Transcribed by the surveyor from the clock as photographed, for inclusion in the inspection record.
2:35
